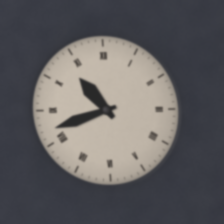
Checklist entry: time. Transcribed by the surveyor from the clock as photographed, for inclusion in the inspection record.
10:42
